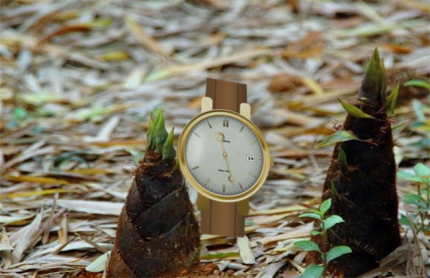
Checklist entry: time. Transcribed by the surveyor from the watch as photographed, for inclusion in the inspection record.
11:27
